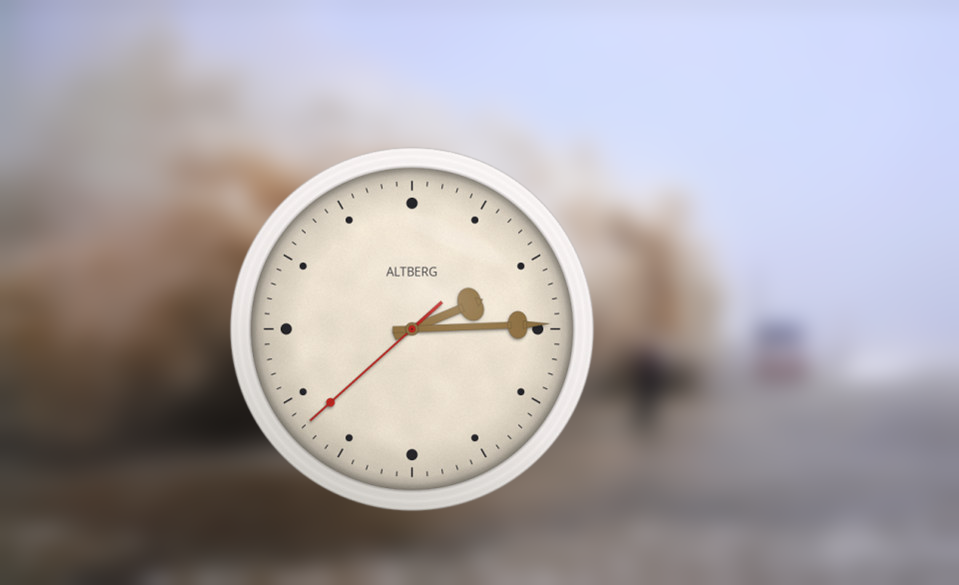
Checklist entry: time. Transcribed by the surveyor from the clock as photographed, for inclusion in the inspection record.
2:14:38
